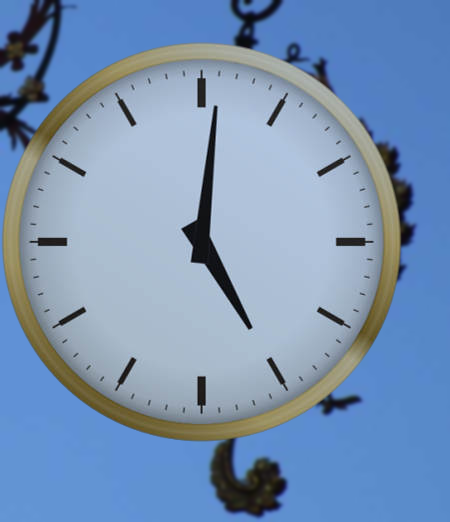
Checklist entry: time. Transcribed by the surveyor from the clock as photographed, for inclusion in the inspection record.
5:01
